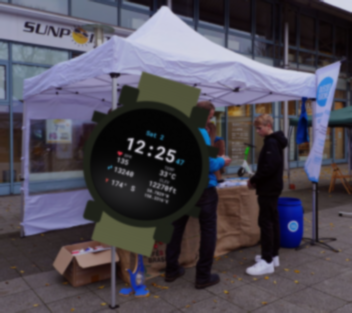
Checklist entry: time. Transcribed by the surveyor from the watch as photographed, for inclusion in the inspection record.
12:25
